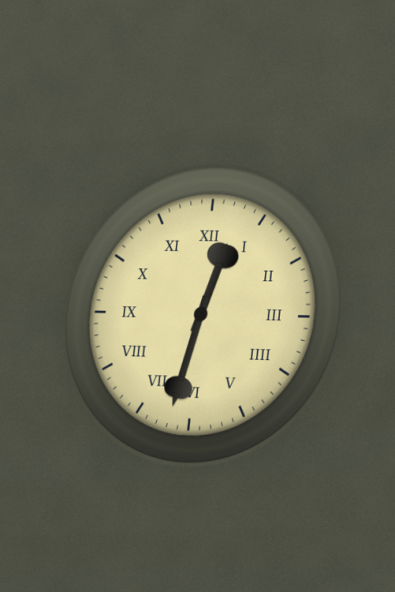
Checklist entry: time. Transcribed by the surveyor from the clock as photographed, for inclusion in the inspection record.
12:32
